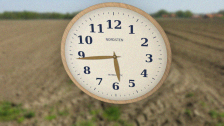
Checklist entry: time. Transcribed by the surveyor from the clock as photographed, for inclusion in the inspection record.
5:44
